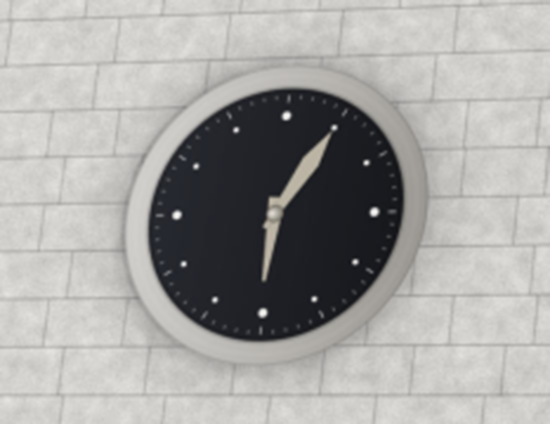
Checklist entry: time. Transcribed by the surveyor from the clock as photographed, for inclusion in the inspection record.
6:05
